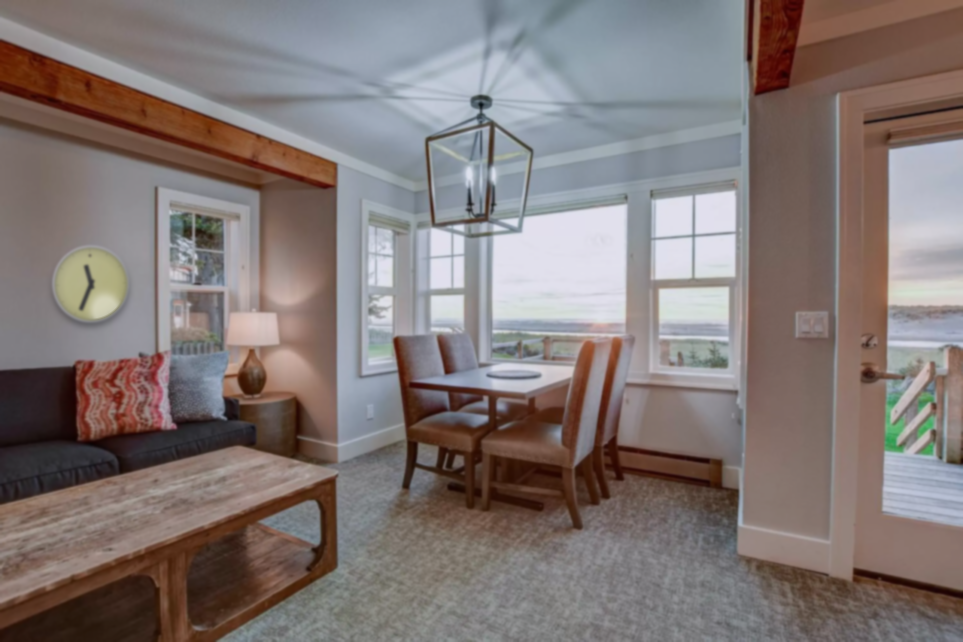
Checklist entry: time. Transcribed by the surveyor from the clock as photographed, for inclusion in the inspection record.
11:34
